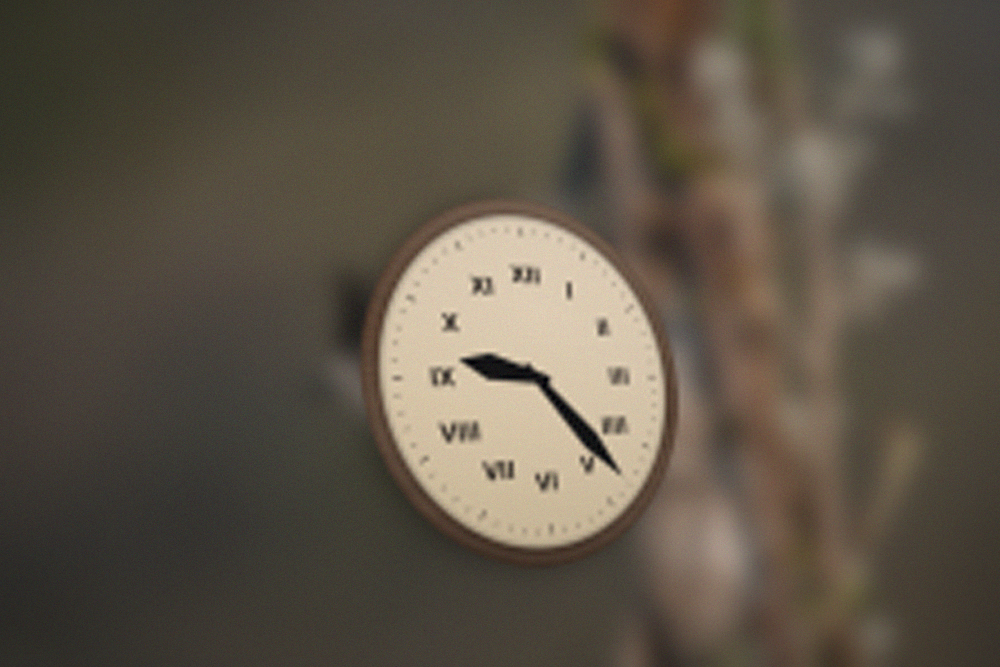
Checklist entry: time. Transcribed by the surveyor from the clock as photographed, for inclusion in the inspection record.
9:23
